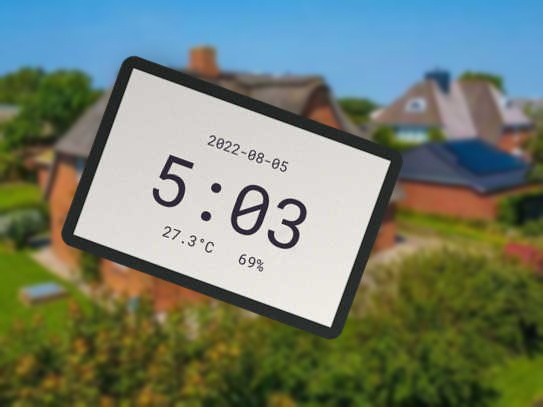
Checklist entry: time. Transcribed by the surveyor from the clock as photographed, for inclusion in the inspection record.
5:03
